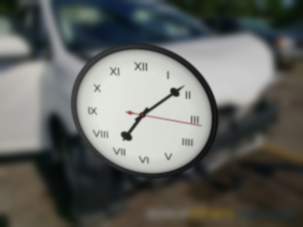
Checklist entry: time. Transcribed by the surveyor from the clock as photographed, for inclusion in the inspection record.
7:08:16
